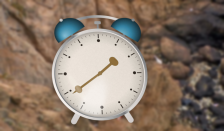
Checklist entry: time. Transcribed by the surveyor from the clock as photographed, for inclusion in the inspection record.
1:39
